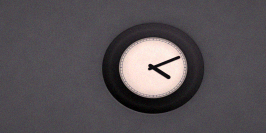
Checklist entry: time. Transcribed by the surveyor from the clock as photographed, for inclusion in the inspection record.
4:11
